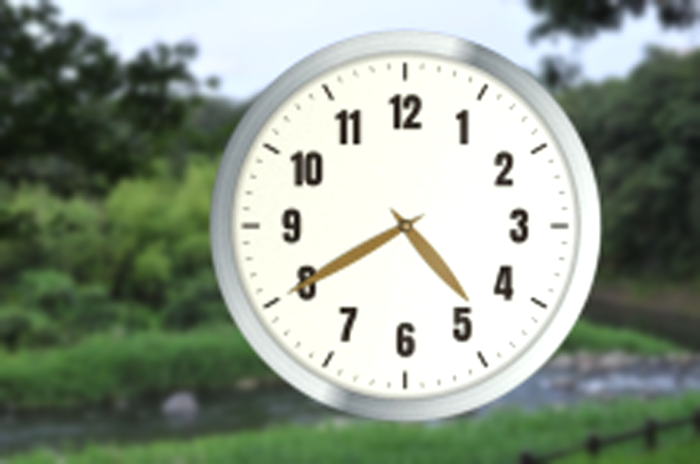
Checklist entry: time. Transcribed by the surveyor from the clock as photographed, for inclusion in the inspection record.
4:40
